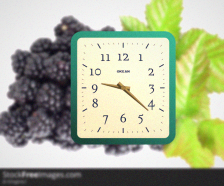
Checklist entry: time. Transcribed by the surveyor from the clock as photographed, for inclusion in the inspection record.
9:22
